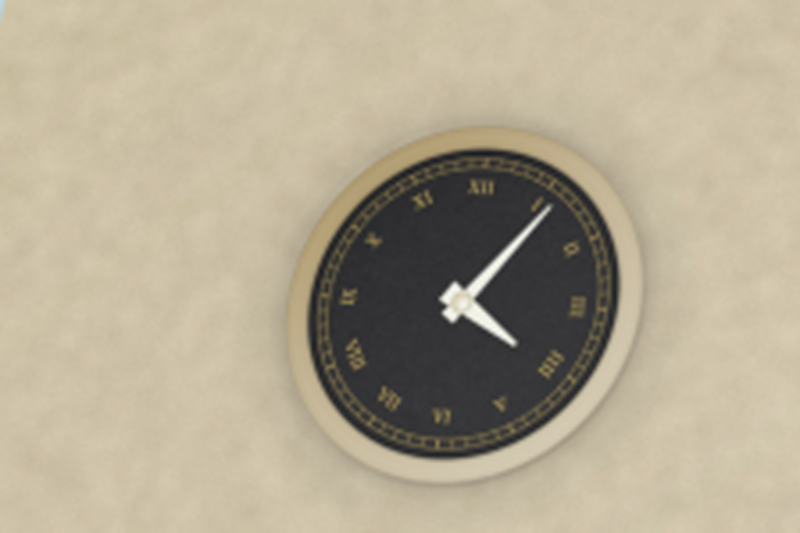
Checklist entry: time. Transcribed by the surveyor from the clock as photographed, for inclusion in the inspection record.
4:06
